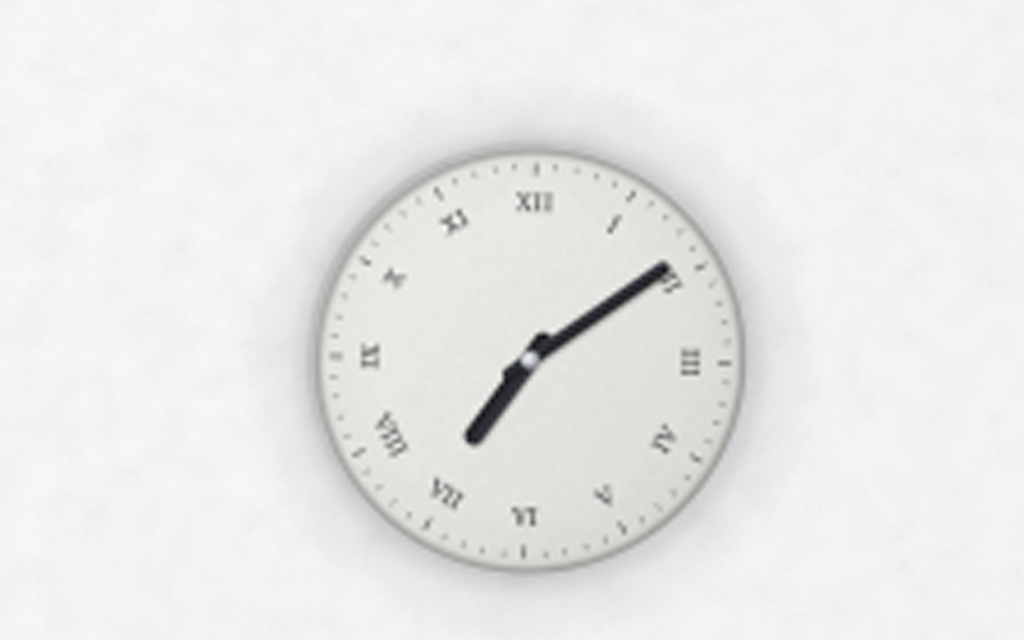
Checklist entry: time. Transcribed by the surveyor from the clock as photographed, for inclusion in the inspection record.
7:09
